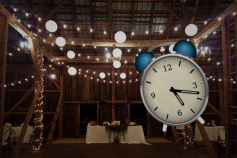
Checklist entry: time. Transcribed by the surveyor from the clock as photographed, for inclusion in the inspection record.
5:18
